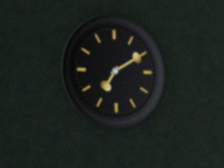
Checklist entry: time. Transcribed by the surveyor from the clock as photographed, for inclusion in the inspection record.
7:10
